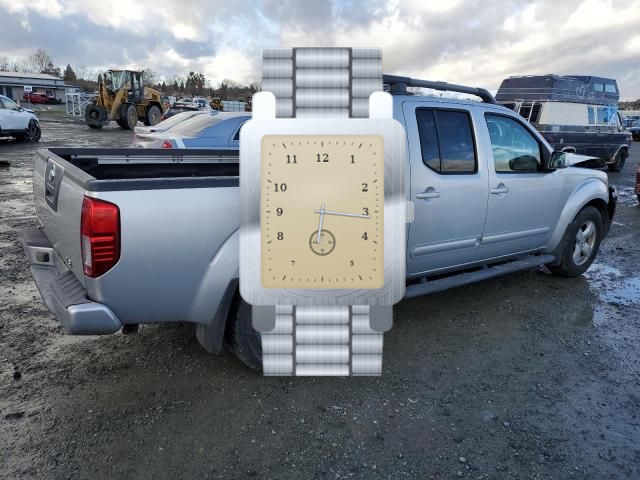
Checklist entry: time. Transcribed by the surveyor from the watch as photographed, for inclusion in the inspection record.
6:16
